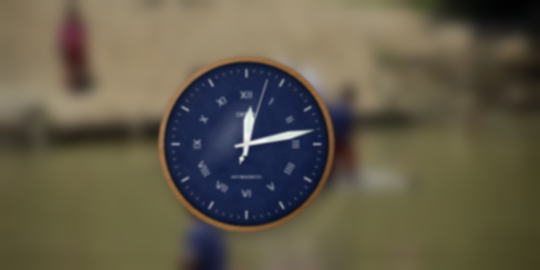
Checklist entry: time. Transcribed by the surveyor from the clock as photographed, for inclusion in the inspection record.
12:13:03
